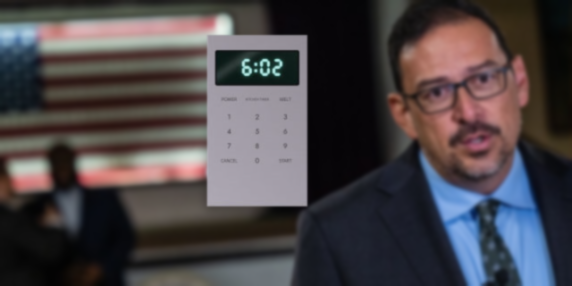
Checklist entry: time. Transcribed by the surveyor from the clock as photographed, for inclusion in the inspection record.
6:02
